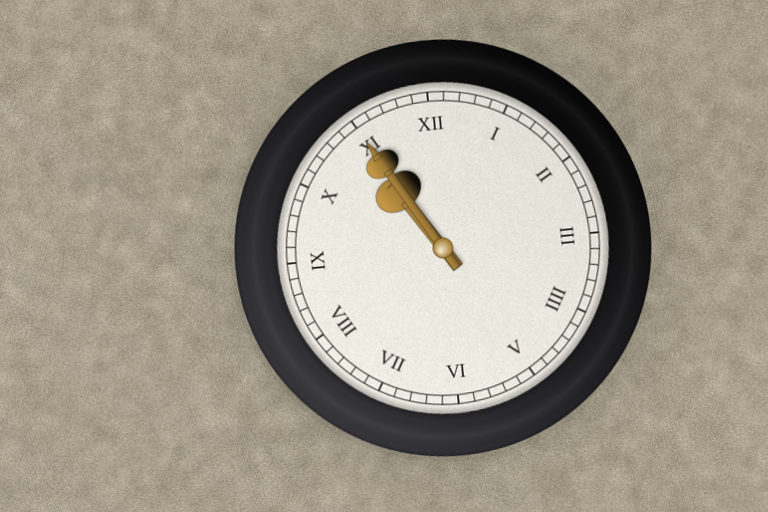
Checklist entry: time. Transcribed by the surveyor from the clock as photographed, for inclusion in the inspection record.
10:55
